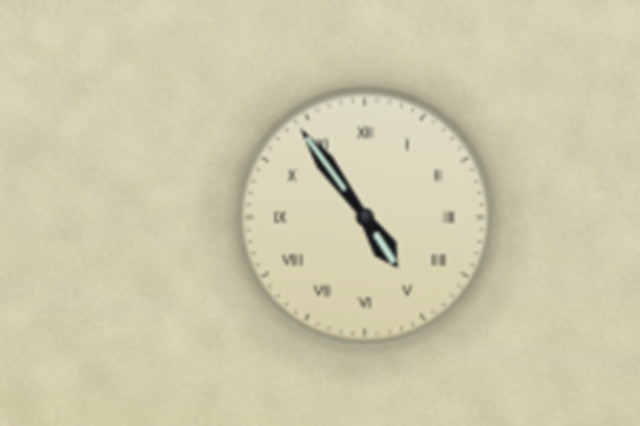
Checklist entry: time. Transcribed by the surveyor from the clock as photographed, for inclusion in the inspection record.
4:54
